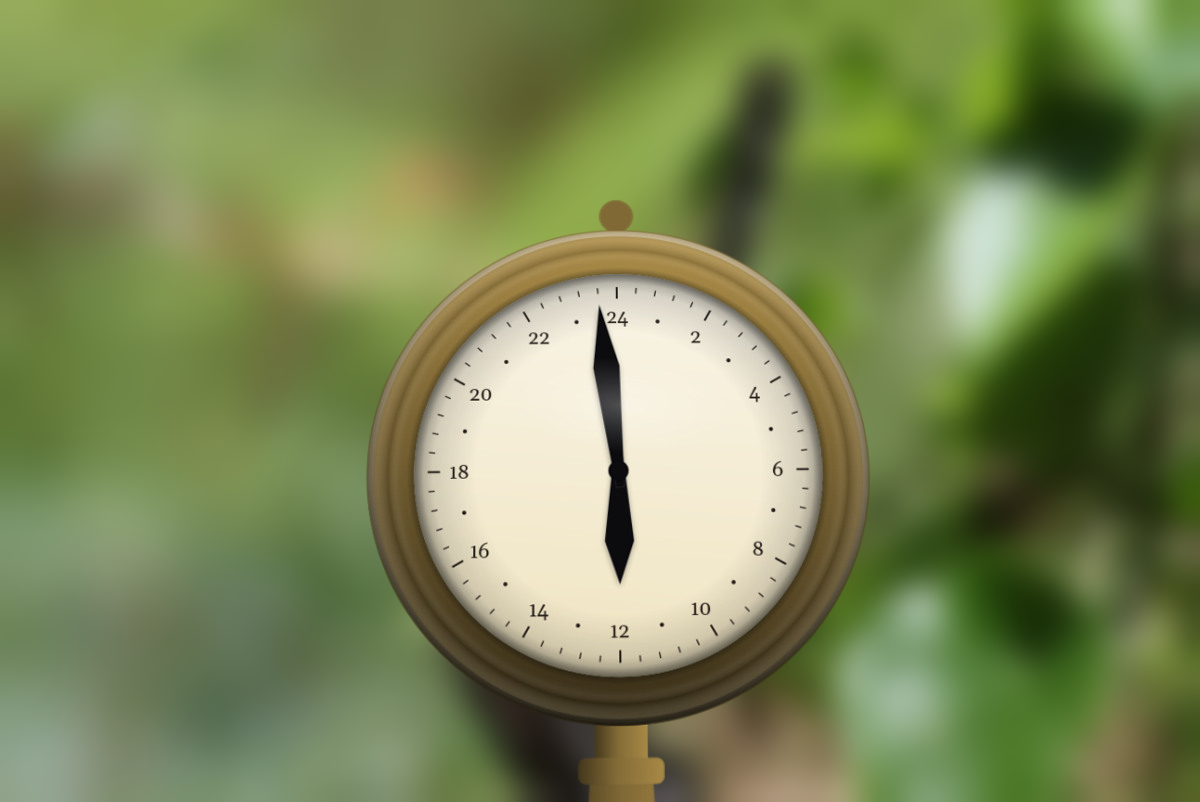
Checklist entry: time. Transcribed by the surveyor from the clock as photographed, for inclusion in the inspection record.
11:59
